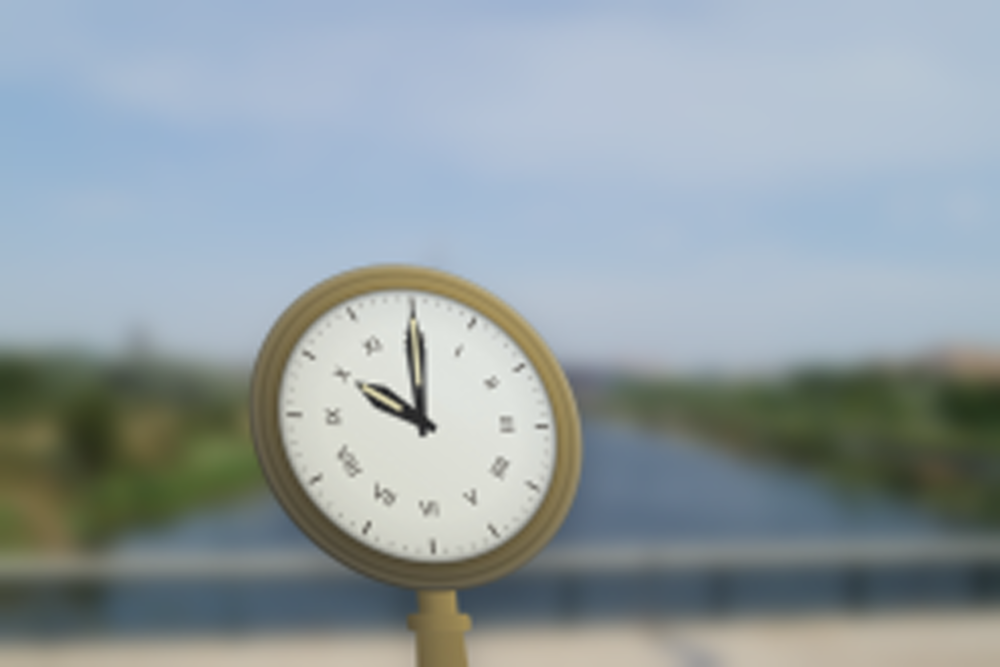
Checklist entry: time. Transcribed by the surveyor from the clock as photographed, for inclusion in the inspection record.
10:00
